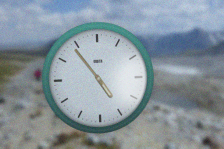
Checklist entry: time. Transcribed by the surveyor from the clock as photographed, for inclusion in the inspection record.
4:54
